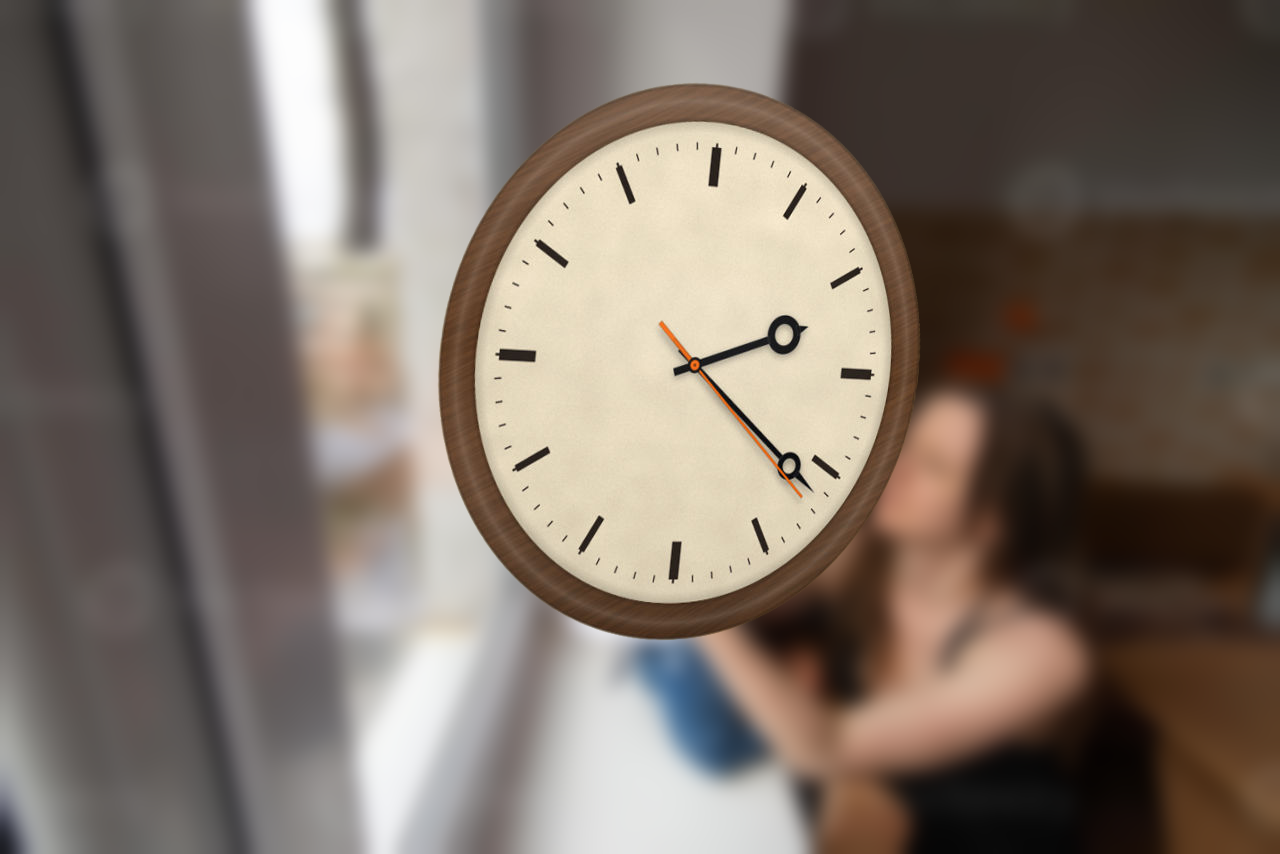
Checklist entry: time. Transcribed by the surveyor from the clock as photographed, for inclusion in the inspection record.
2:21:22
